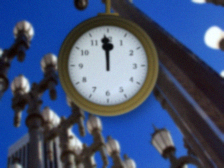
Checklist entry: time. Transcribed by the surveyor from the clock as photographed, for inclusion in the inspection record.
11:59
